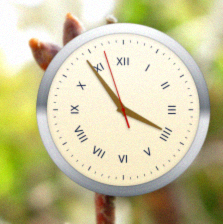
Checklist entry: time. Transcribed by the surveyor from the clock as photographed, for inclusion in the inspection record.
3:53:57
